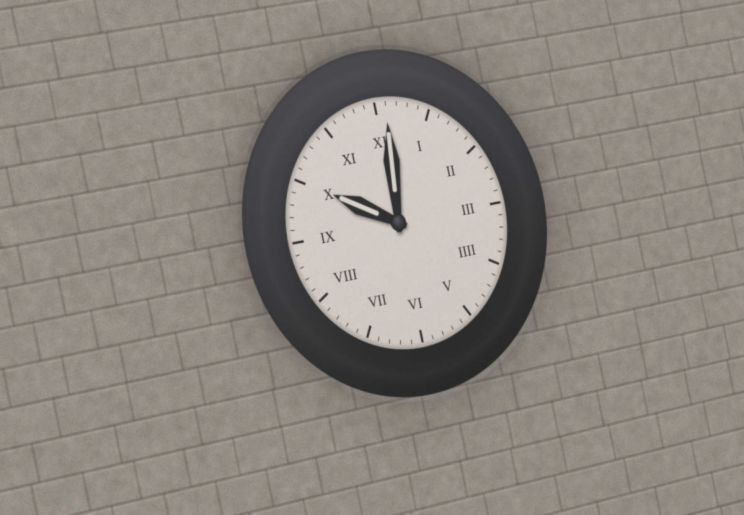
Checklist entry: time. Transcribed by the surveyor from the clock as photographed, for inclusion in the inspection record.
10:01
